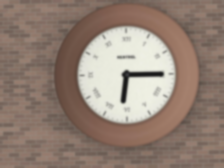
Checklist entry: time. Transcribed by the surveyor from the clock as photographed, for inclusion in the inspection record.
6:15
